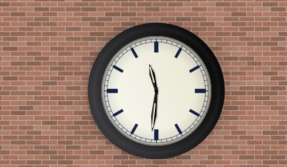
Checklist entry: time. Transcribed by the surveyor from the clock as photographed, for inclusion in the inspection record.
11:31
